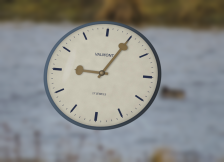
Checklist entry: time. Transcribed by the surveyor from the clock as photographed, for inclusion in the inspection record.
9:05
